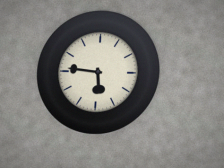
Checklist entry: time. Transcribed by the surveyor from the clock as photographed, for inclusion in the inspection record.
5:46
